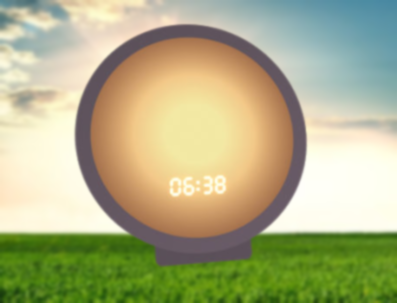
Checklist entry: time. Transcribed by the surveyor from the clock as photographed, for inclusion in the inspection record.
6:38
